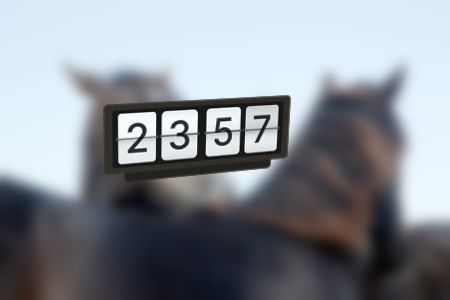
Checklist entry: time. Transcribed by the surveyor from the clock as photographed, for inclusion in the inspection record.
23:57
